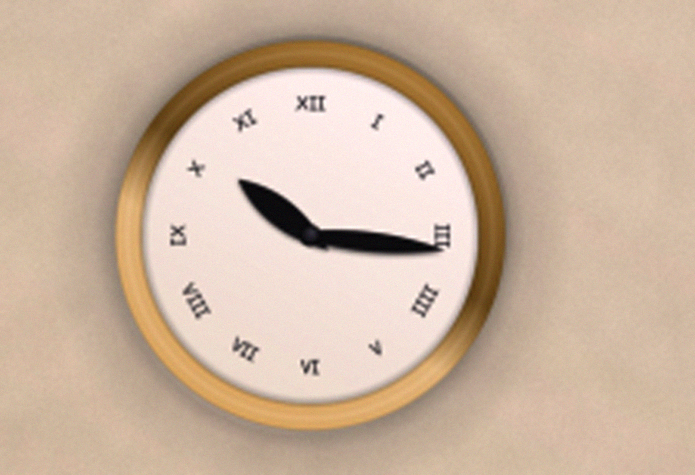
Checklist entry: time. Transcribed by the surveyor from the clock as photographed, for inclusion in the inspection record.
10:16
